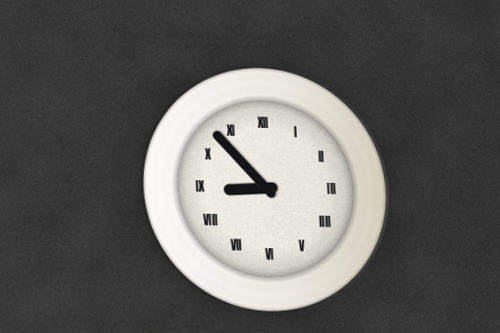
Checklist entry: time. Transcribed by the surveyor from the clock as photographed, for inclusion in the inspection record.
8:53
